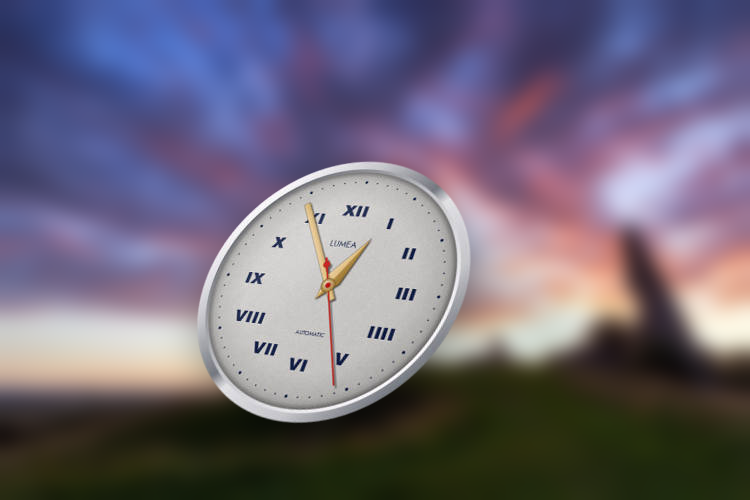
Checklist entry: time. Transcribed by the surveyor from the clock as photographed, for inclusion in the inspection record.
12:54:26
